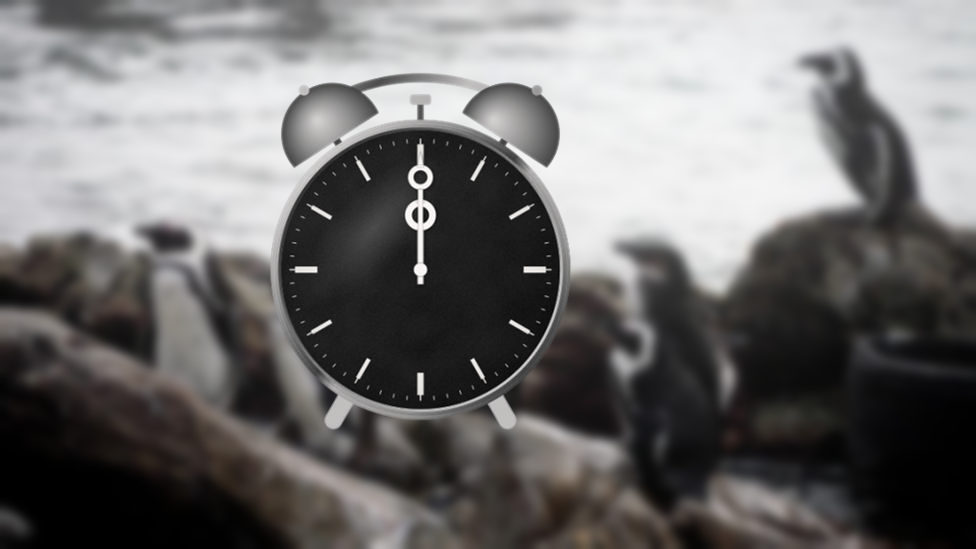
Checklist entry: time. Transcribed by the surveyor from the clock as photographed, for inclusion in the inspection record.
12:00
